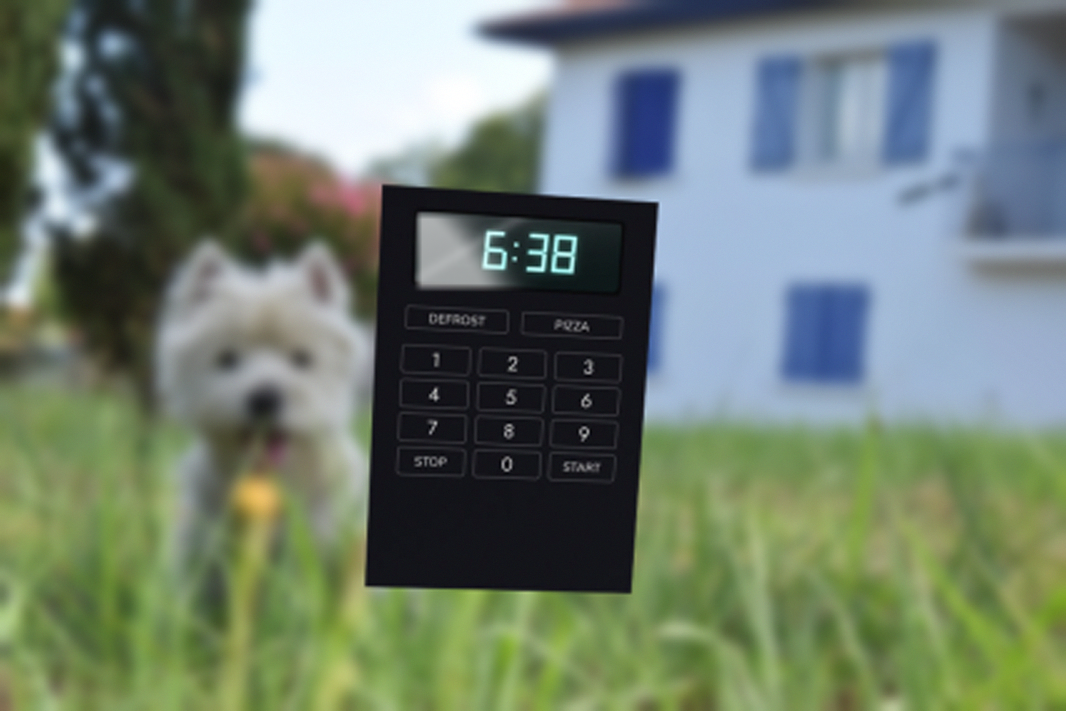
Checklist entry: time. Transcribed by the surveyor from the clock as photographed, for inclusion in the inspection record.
6:38
